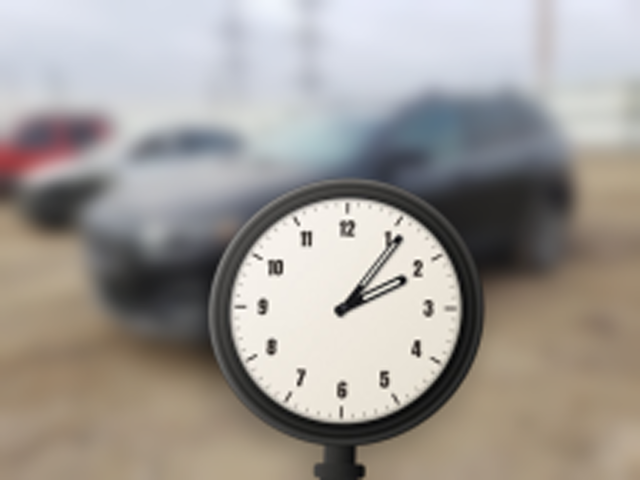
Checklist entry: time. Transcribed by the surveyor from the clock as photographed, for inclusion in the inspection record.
2:06
